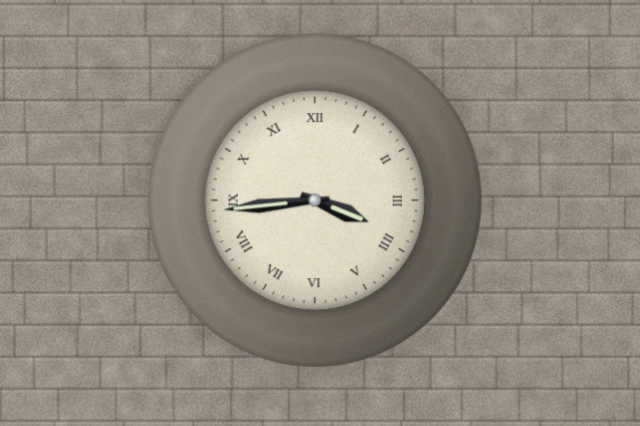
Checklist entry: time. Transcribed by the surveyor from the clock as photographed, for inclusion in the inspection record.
3:44
